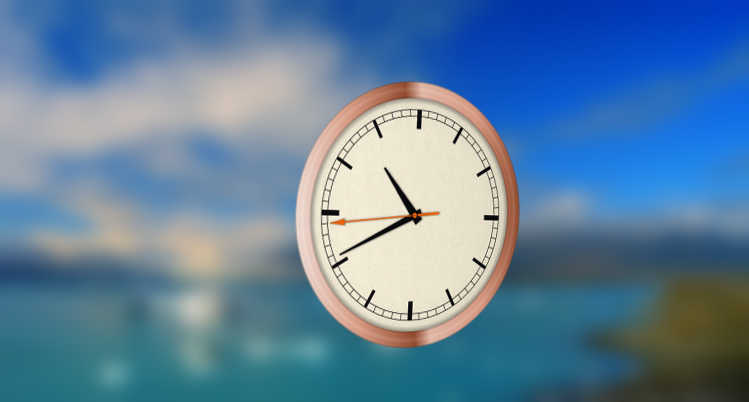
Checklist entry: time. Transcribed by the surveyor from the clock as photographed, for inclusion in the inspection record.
10:40:44
